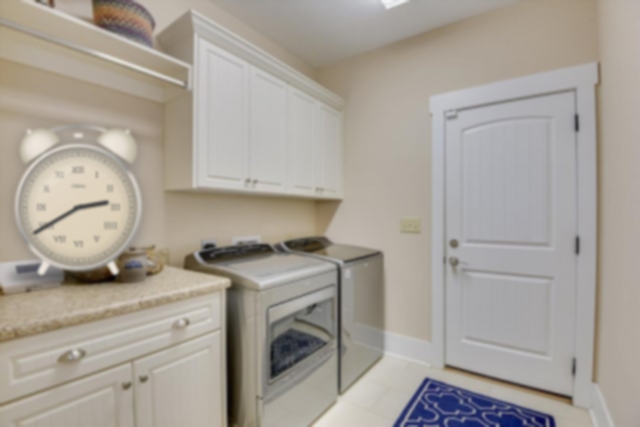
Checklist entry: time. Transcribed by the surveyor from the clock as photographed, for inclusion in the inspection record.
2:40
